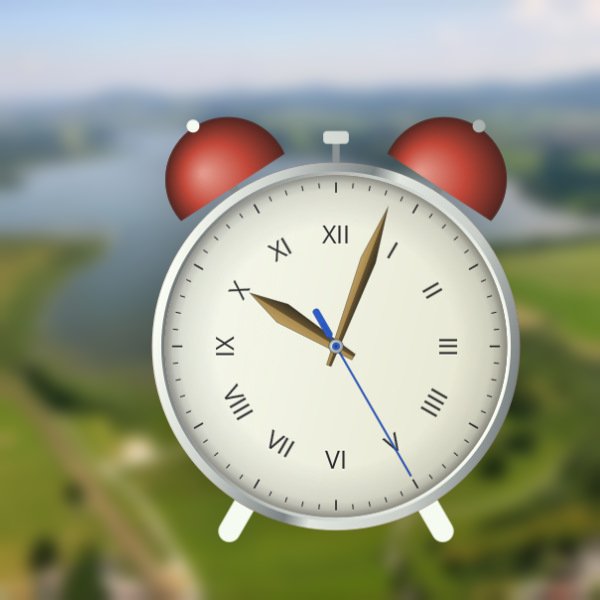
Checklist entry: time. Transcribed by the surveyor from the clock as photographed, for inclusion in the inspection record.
10:03:25
